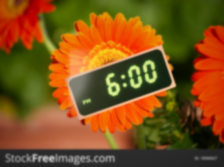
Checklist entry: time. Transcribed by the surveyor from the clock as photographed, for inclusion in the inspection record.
6:00
